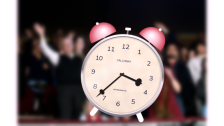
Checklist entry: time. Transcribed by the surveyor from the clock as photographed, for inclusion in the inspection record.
3:37
